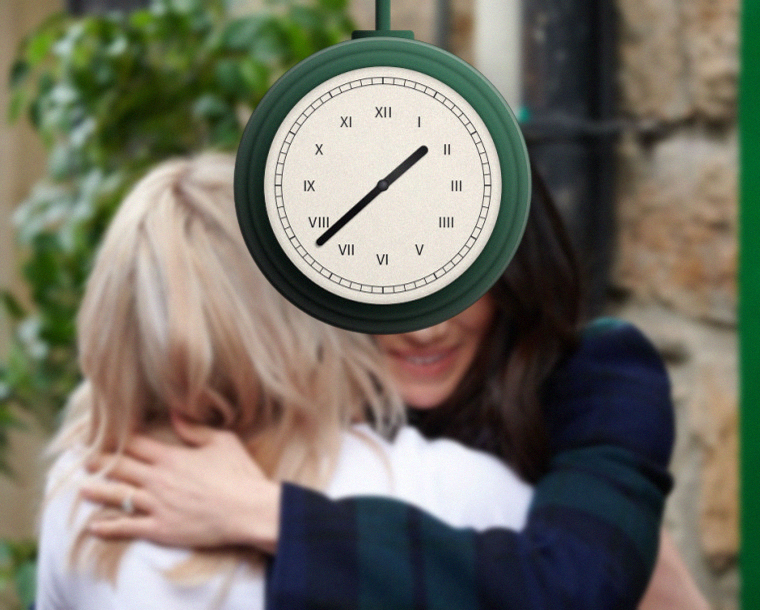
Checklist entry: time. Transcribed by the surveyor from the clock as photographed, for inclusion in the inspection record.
1:38
